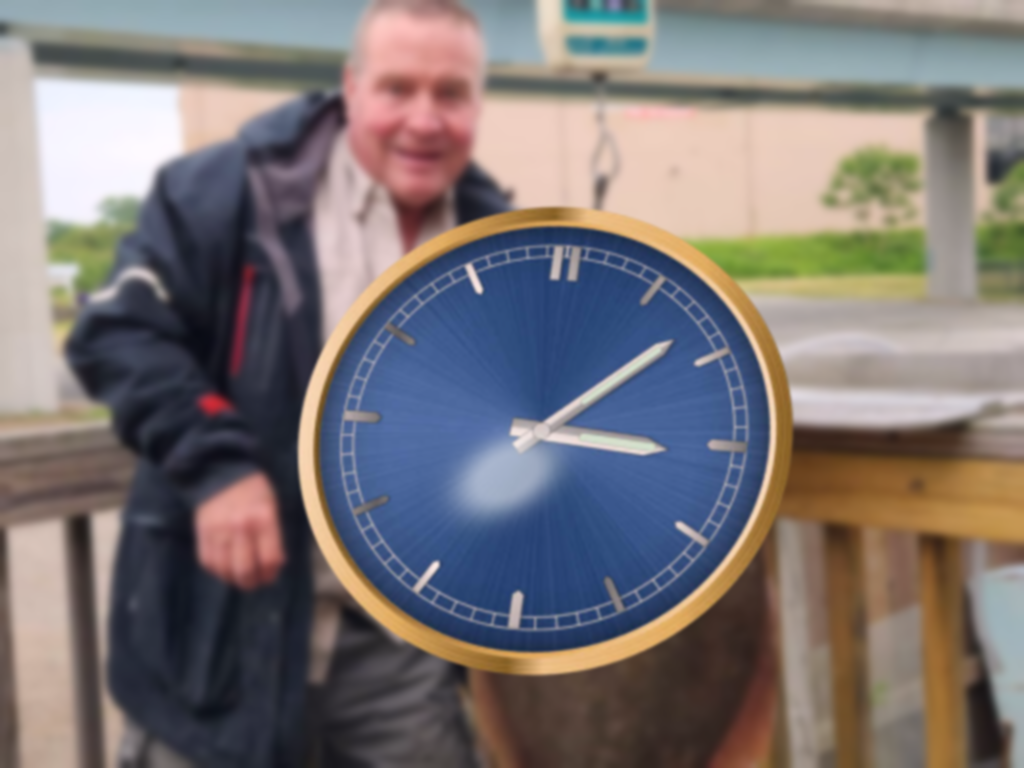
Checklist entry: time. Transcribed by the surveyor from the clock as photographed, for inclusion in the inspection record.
3:08
